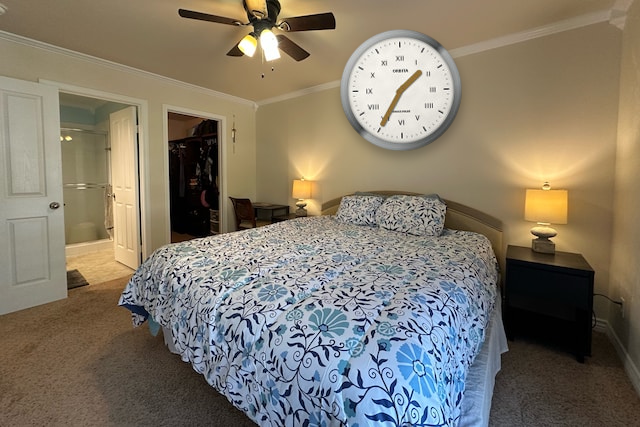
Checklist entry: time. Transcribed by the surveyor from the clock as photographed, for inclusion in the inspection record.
1:35
